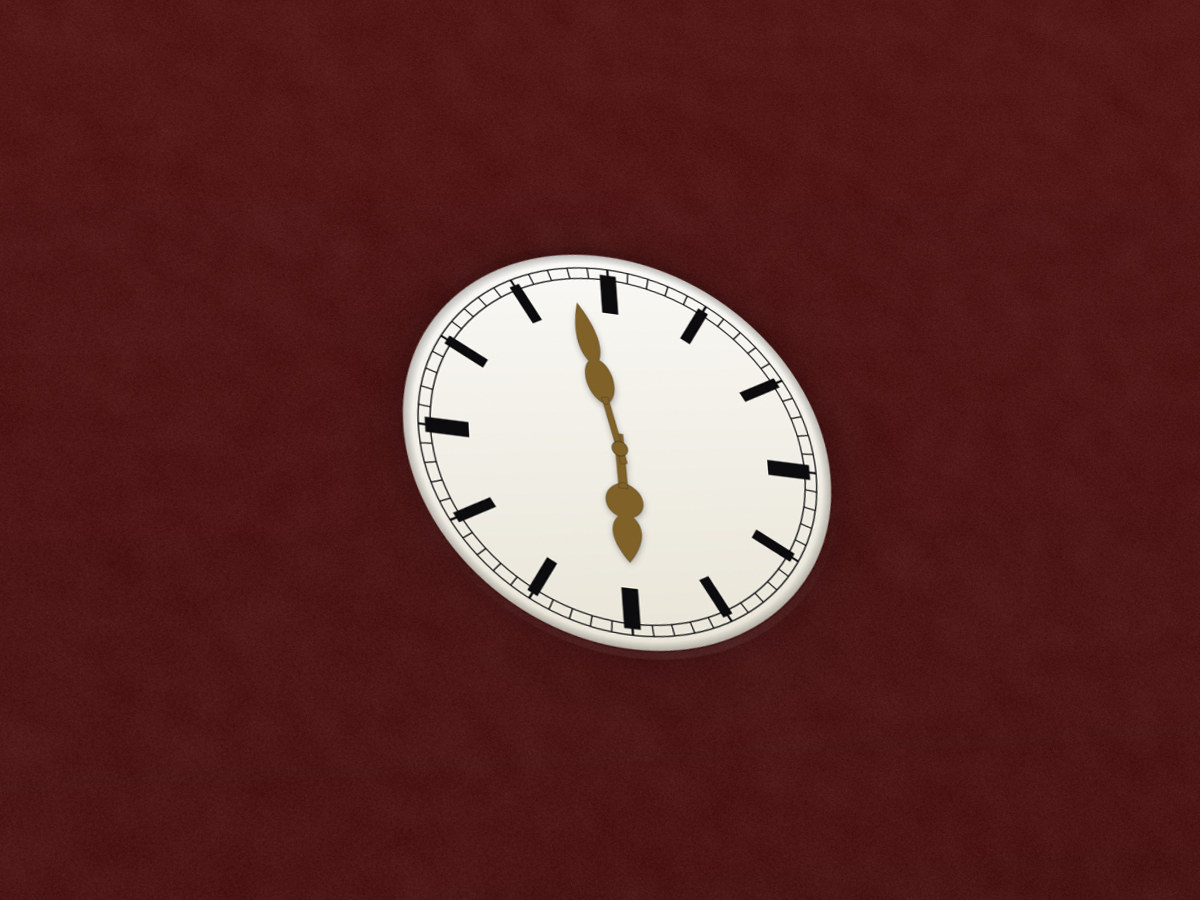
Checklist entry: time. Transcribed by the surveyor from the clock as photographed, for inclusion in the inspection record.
5:58
